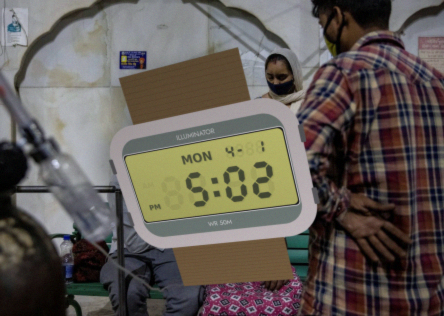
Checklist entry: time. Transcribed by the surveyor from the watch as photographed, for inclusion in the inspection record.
5:02
